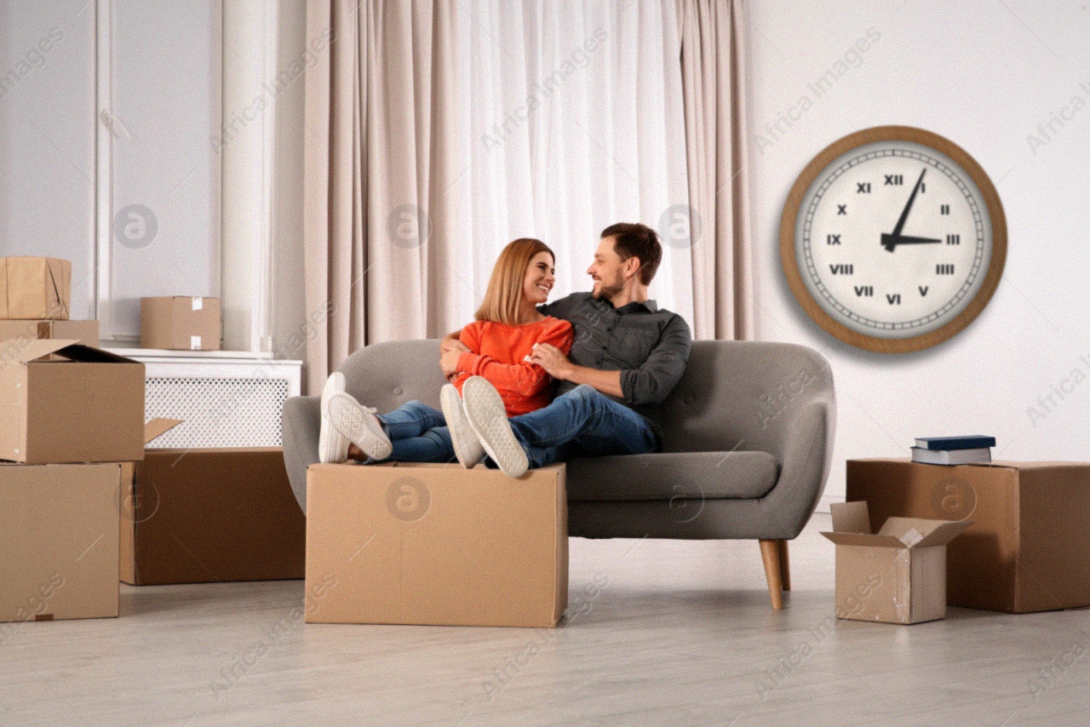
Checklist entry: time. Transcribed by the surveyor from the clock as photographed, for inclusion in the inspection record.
3:04
